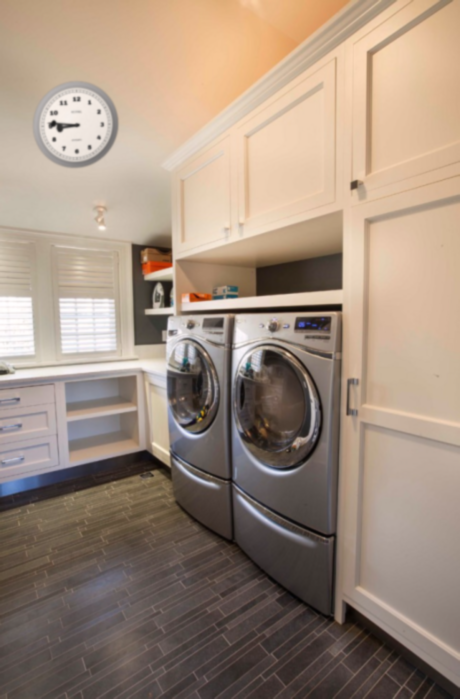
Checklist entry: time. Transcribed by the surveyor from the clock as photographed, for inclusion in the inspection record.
8:46
